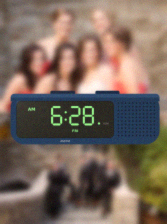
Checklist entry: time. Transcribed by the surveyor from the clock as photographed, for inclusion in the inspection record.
6:28
